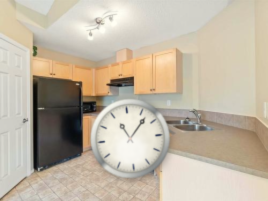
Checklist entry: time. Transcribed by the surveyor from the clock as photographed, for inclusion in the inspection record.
11:07
